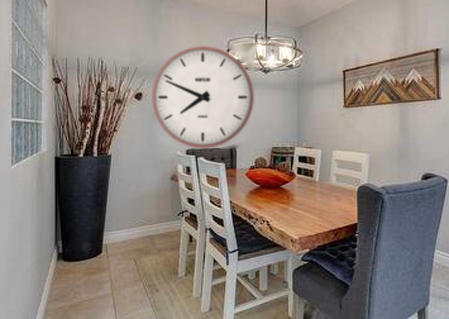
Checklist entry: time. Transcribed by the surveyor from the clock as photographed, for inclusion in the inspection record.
7:49
